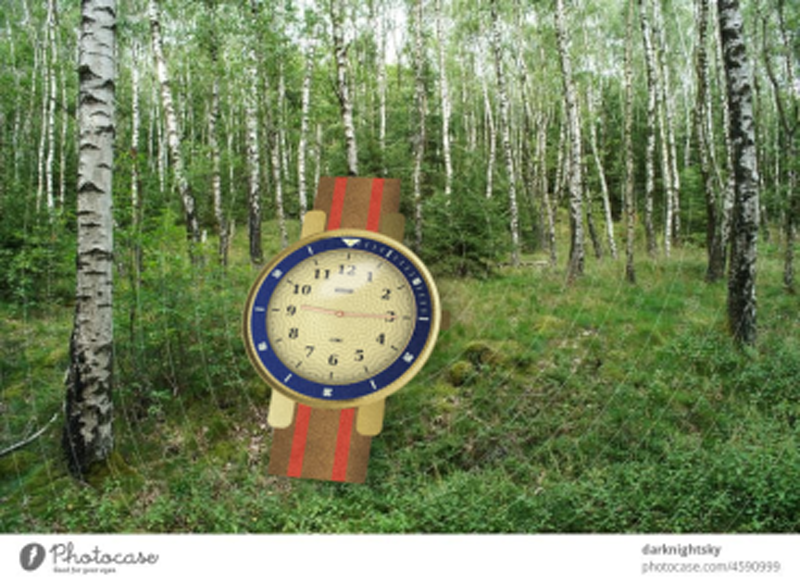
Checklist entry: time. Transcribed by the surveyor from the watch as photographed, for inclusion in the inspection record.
9:15
